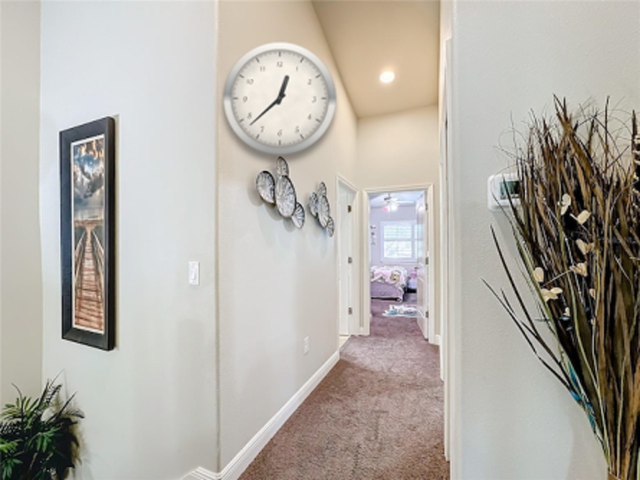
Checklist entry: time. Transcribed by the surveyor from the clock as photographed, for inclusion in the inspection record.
12:38
